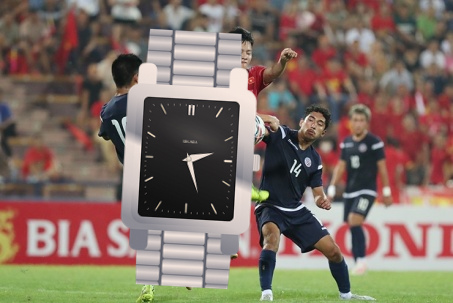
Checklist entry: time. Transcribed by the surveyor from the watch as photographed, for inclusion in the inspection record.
2:27
